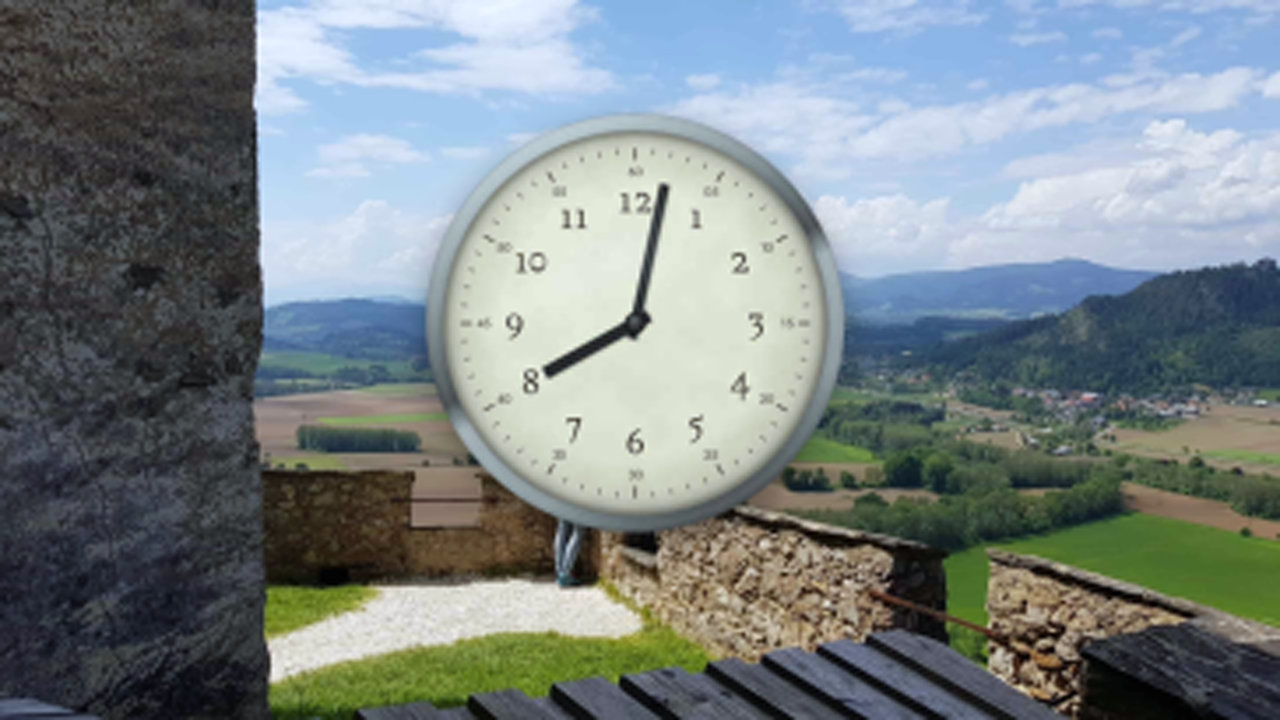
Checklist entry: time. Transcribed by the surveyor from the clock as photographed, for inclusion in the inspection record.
8:02
